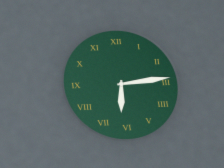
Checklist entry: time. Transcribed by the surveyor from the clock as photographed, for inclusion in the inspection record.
6:14
